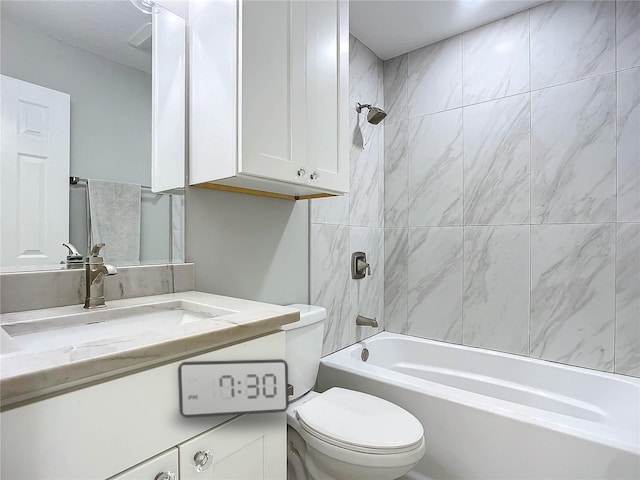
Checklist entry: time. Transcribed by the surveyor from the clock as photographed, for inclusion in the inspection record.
7:30
